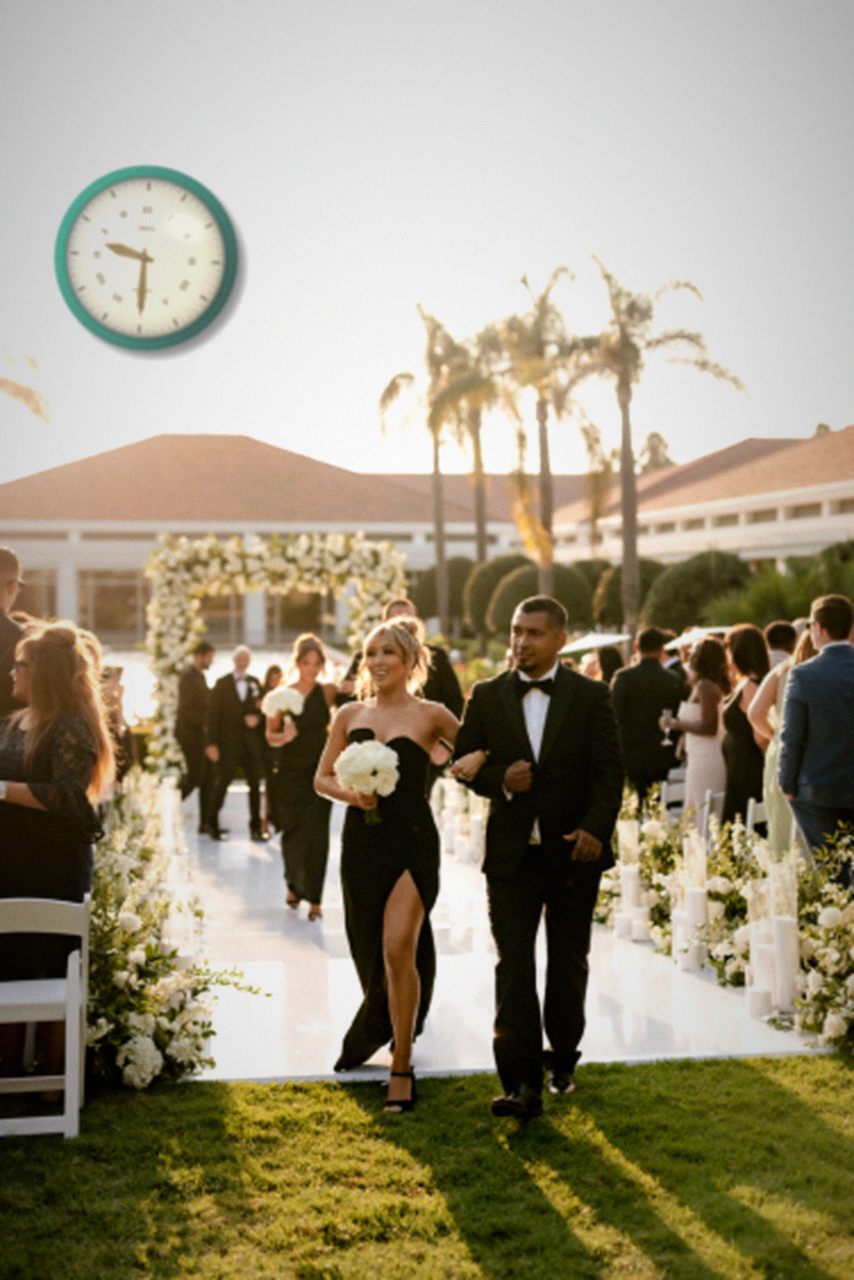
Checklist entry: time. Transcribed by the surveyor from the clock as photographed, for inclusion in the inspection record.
9:30
